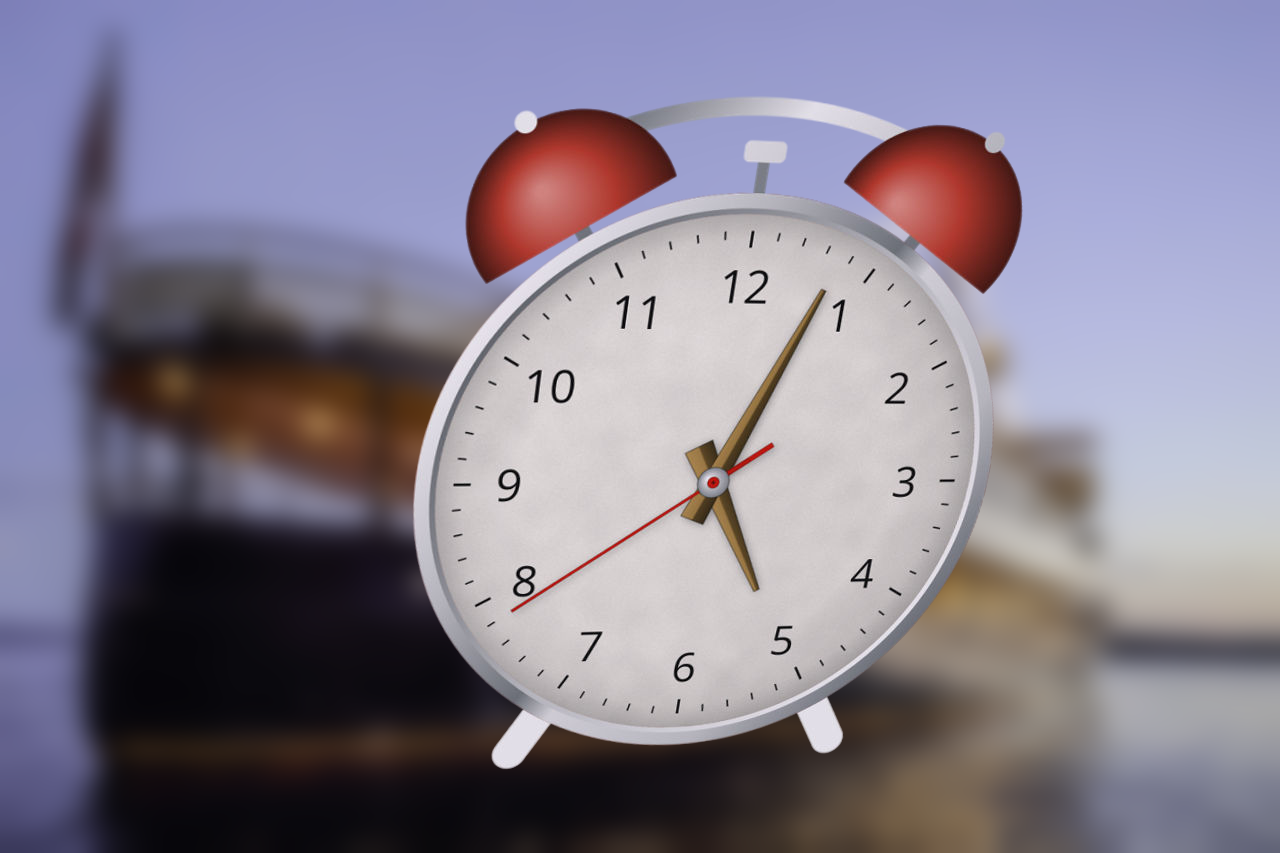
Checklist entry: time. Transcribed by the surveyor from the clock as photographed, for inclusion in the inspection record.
5:03:39
